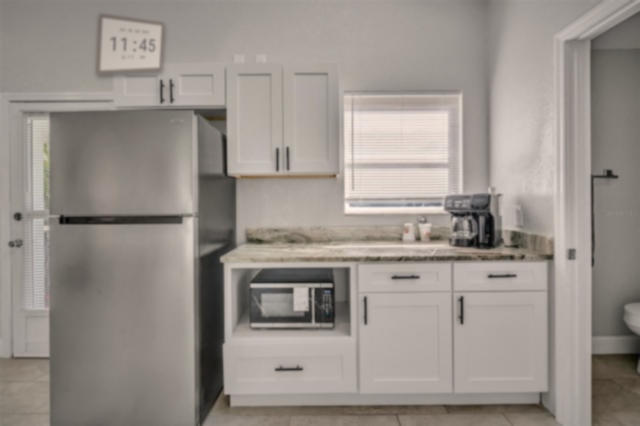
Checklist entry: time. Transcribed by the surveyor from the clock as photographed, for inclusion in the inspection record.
11:45
